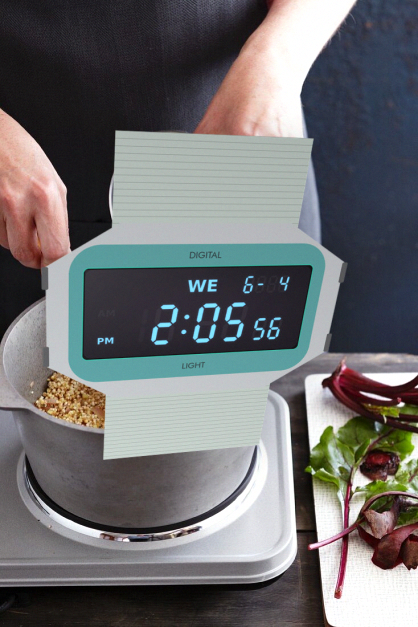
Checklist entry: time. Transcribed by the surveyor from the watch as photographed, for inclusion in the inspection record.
2:05:56
